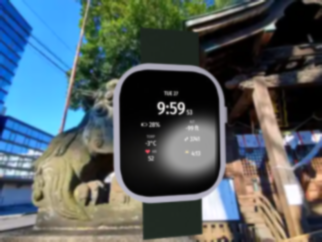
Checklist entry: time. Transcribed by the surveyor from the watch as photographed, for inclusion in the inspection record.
9:59
